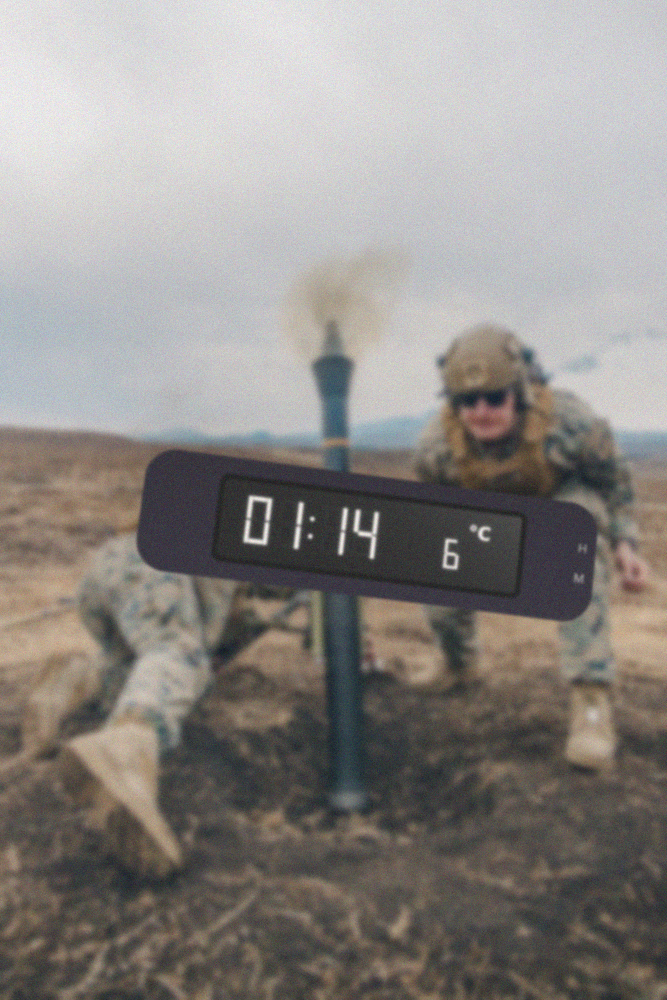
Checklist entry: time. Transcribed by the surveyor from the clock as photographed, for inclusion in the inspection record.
1:14
